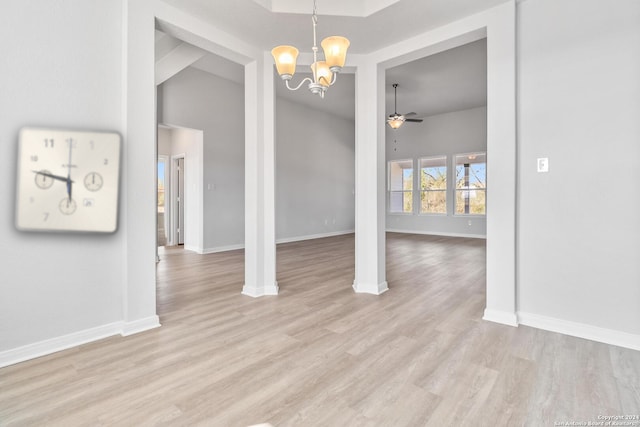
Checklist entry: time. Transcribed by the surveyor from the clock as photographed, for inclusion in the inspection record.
5:47
